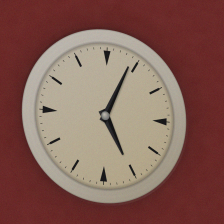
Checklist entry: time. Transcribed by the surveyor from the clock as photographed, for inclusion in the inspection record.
5:04
